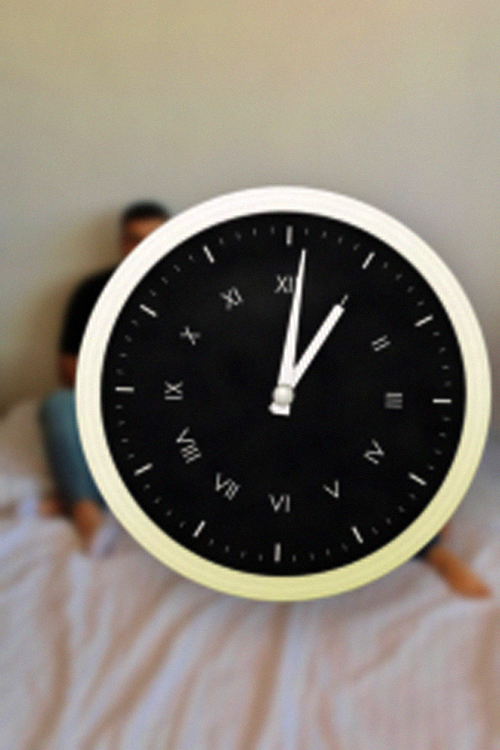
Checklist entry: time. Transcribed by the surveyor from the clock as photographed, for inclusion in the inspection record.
1:01
